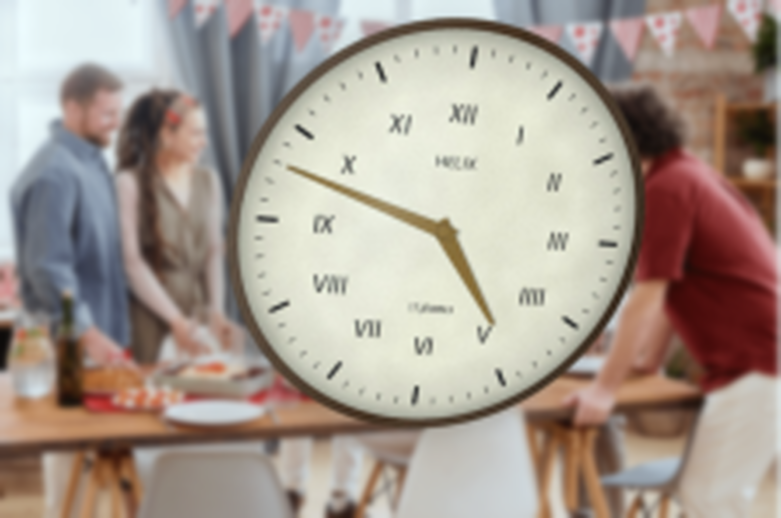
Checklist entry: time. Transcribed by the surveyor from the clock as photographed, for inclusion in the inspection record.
4:48
